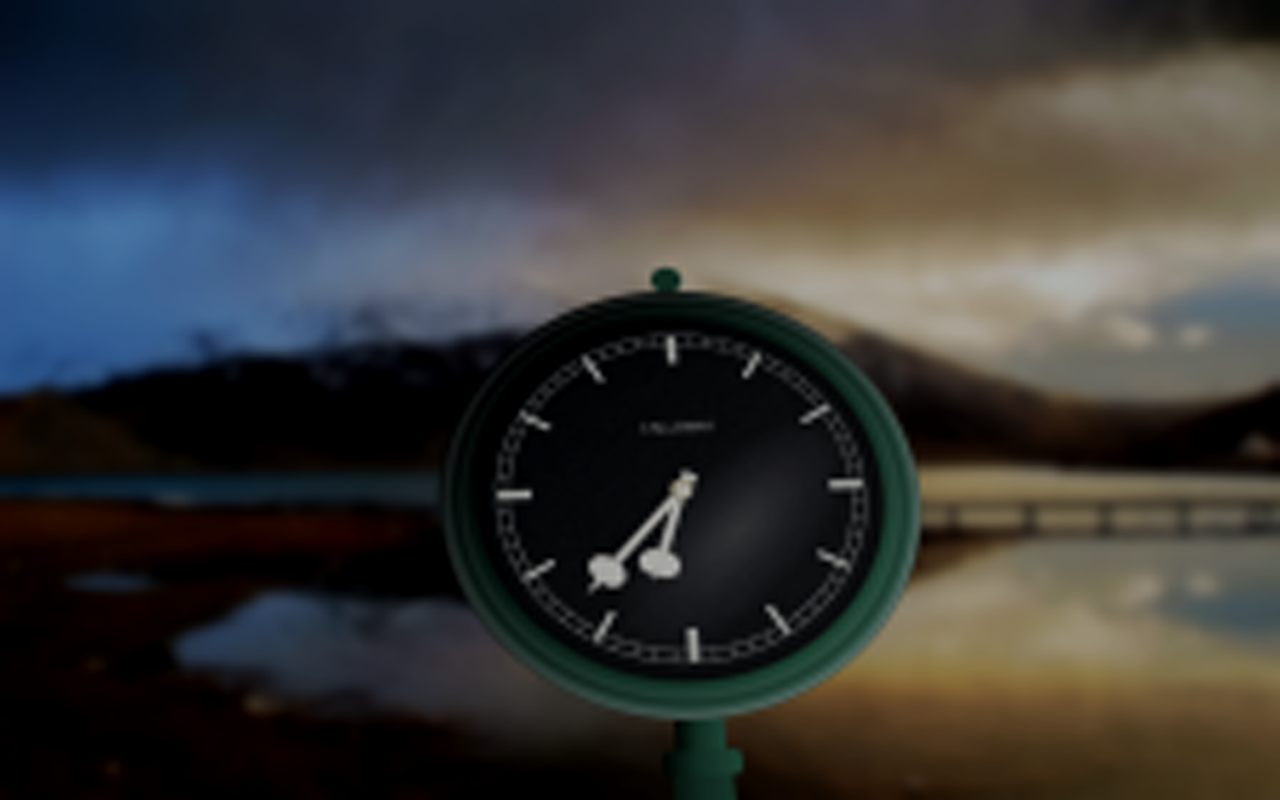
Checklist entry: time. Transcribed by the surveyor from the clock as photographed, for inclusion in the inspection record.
6:37
